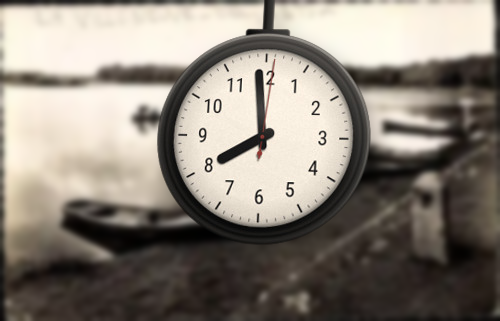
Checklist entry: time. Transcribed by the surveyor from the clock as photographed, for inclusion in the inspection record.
7:59:01
